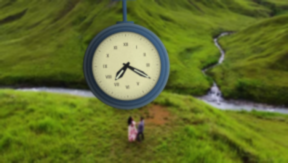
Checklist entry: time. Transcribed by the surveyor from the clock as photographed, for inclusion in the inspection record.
7:20
